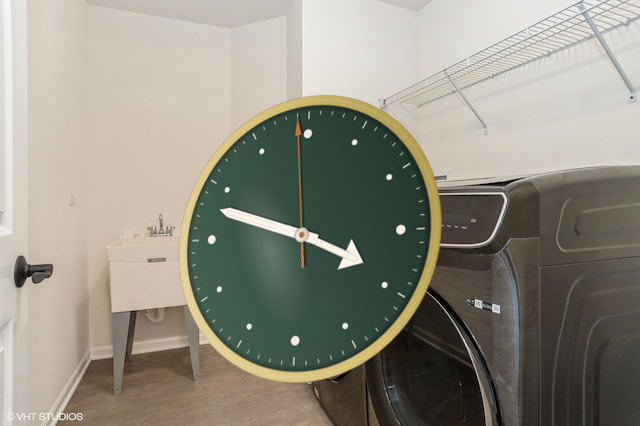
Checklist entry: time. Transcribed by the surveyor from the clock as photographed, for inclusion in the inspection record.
3:47:59
